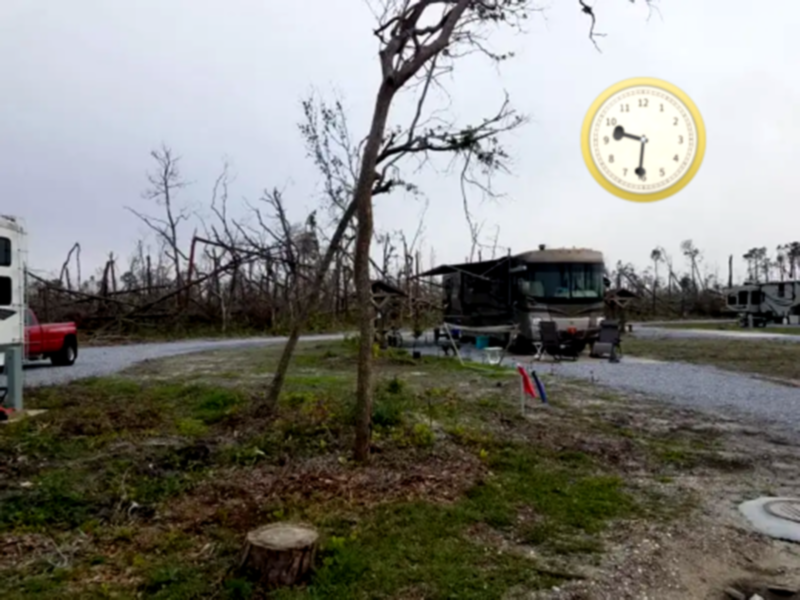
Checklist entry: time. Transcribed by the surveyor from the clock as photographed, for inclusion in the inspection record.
9:31
